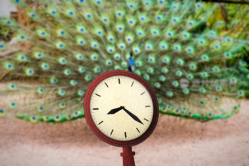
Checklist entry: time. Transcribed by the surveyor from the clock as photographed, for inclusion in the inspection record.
8:22
